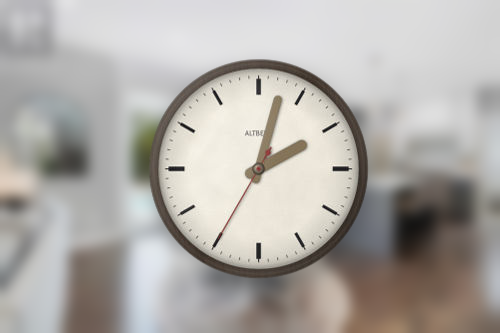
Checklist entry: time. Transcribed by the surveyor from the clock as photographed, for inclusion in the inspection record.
2:02:35
